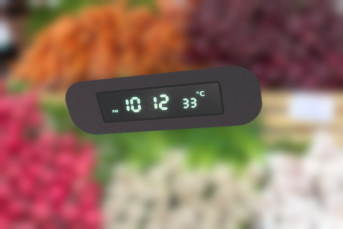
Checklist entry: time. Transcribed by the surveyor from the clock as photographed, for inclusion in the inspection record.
10:12
